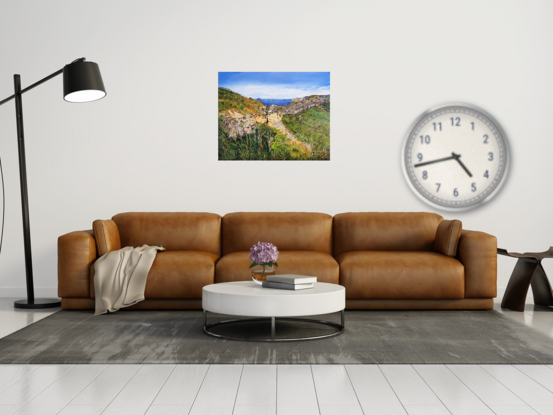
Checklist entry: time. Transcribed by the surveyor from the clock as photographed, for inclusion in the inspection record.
4:43
